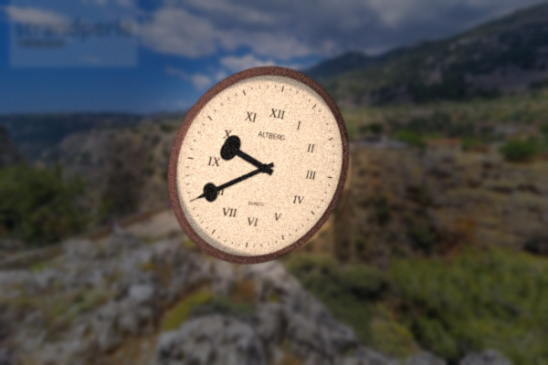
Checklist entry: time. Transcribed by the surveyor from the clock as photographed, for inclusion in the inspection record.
9:40
